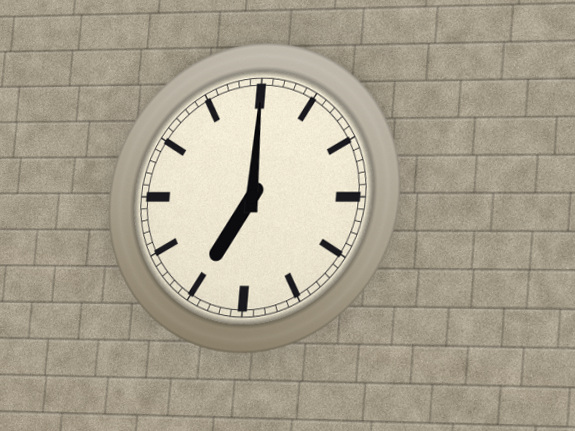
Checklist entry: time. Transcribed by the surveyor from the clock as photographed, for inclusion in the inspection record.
7:00
